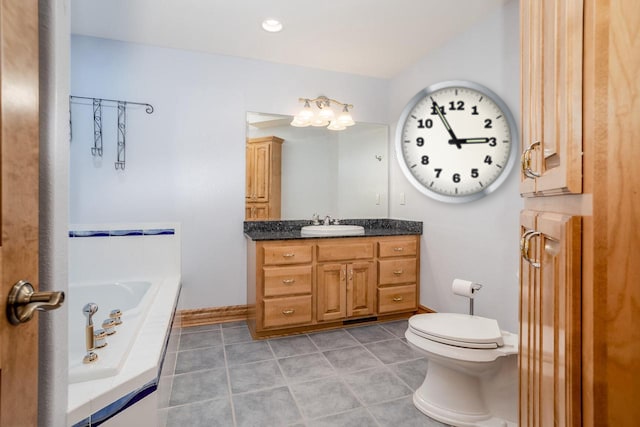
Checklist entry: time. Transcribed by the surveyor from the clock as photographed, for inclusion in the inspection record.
2:55
